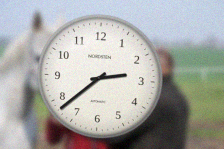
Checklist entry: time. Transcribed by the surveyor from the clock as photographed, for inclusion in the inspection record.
2:38
